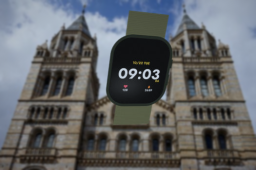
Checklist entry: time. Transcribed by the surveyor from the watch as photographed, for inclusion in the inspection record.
9:03
